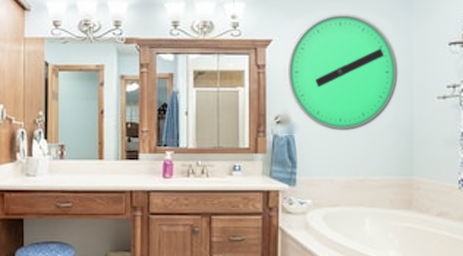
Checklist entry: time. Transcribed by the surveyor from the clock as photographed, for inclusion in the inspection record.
8:11
